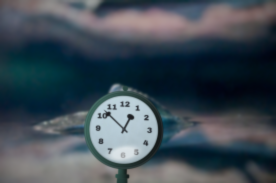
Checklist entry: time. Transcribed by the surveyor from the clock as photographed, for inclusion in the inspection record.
12:52
